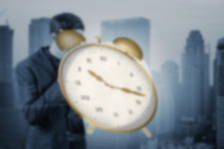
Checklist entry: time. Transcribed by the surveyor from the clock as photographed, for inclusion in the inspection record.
10:17
